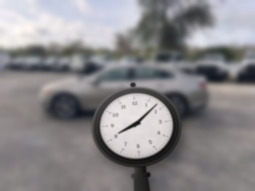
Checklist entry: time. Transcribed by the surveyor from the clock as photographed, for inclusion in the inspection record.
8:08
